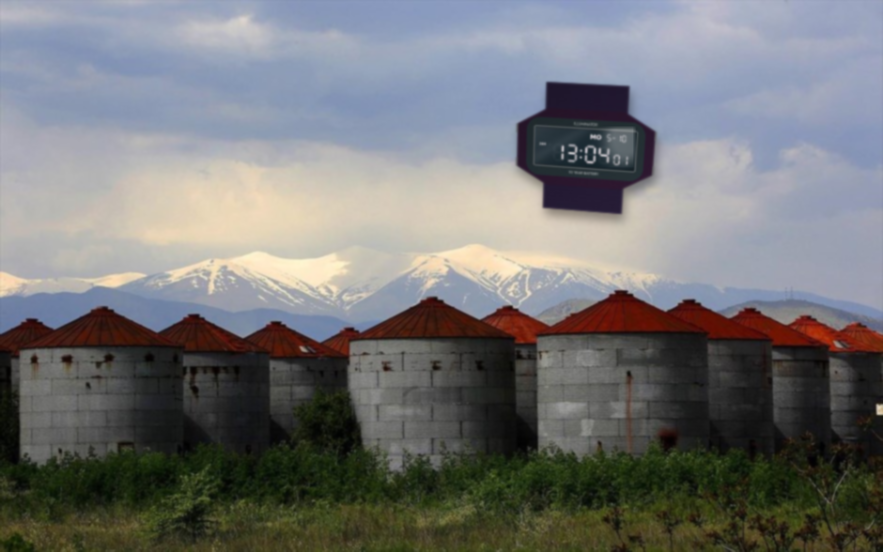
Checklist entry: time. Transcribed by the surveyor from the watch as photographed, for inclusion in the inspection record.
13:04
